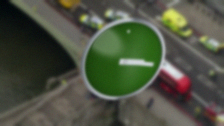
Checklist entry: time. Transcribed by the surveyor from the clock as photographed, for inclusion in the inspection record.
3:17
